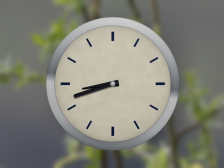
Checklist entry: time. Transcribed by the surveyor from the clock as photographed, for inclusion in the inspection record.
8:42
